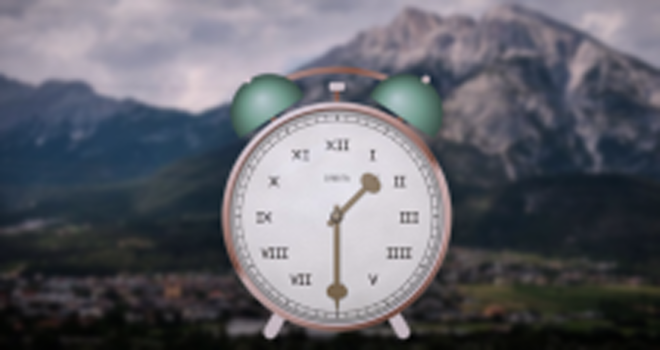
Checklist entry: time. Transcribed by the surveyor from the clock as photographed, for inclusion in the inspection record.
1:30
